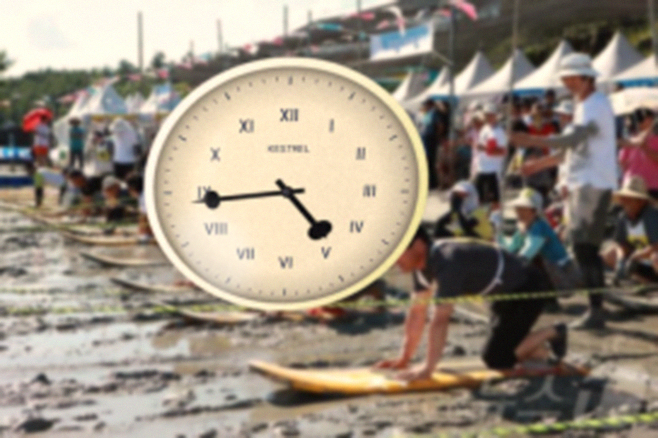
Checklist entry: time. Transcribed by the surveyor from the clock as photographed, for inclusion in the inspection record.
4:44
